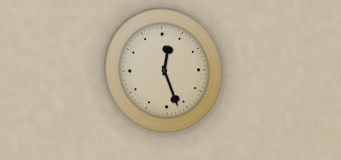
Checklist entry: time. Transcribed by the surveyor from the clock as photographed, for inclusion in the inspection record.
12:27
